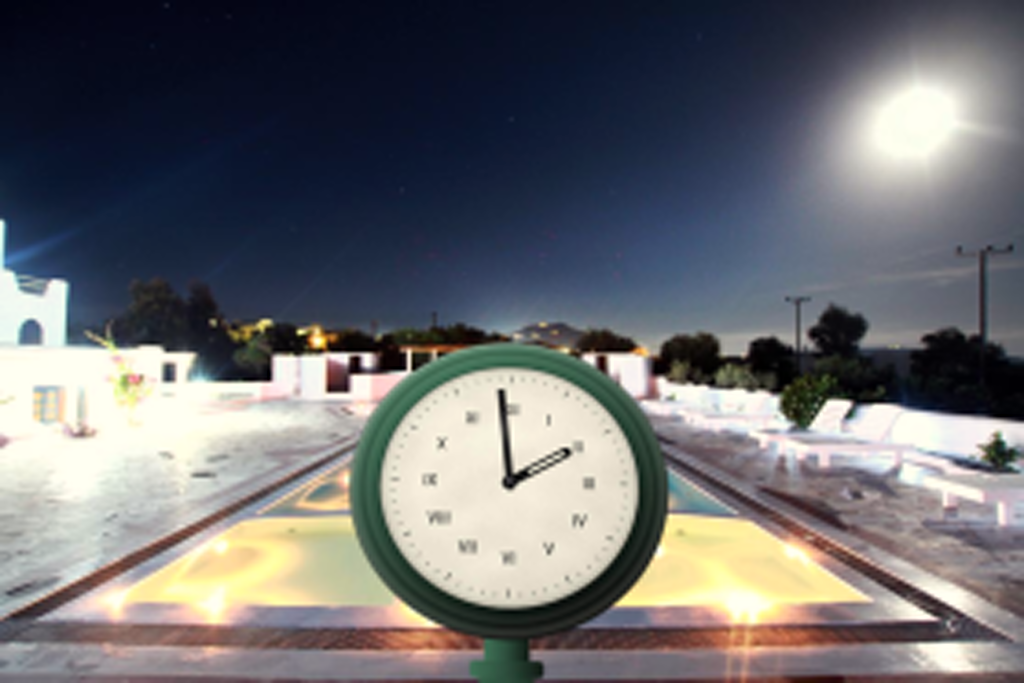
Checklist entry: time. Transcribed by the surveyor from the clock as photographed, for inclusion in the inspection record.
1:59
